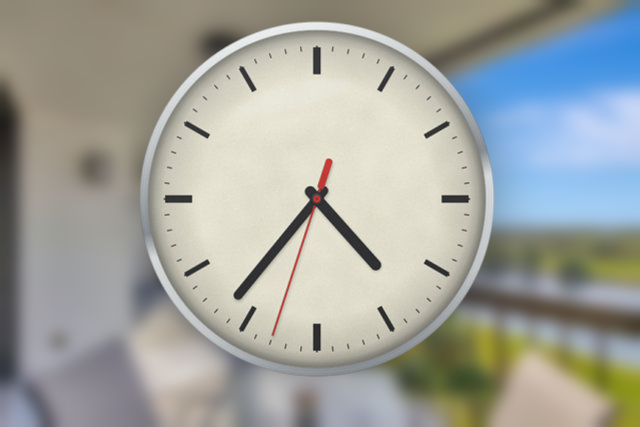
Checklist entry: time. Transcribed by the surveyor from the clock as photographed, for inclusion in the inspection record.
4:36:33
